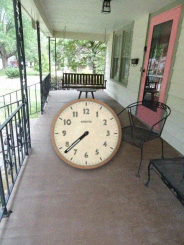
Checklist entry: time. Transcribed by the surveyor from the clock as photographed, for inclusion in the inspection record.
7:38
